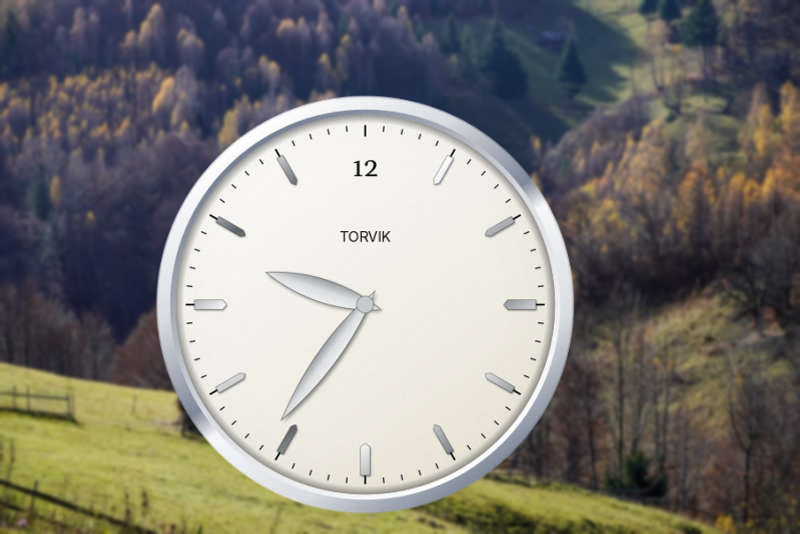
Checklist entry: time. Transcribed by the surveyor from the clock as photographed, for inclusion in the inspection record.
9:36
